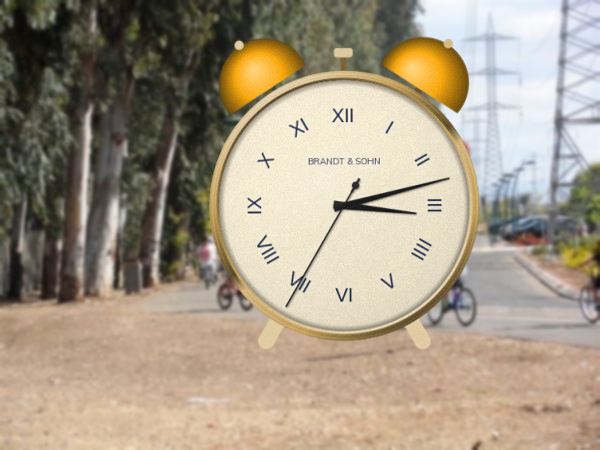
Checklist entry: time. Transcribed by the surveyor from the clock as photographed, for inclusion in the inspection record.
3:12:35
